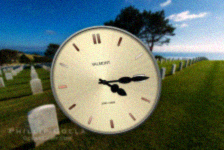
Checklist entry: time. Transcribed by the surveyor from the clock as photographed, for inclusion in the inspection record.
4:15
